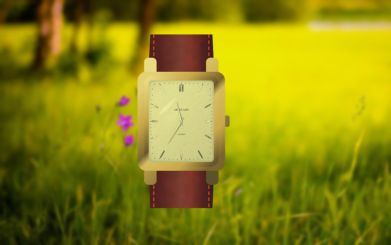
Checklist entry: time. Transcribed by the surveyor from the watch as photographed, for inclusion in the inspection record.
11:35
